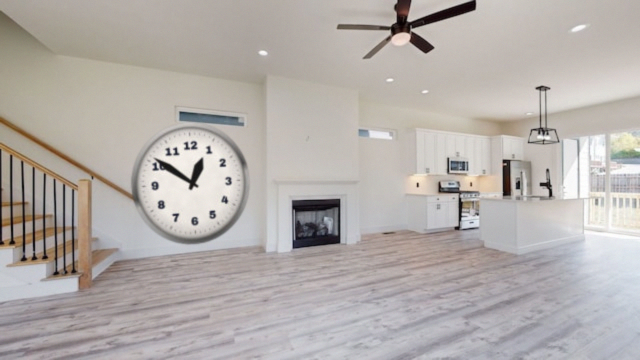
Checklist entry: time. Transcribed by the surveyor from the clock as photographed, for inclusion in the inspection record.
12:51
